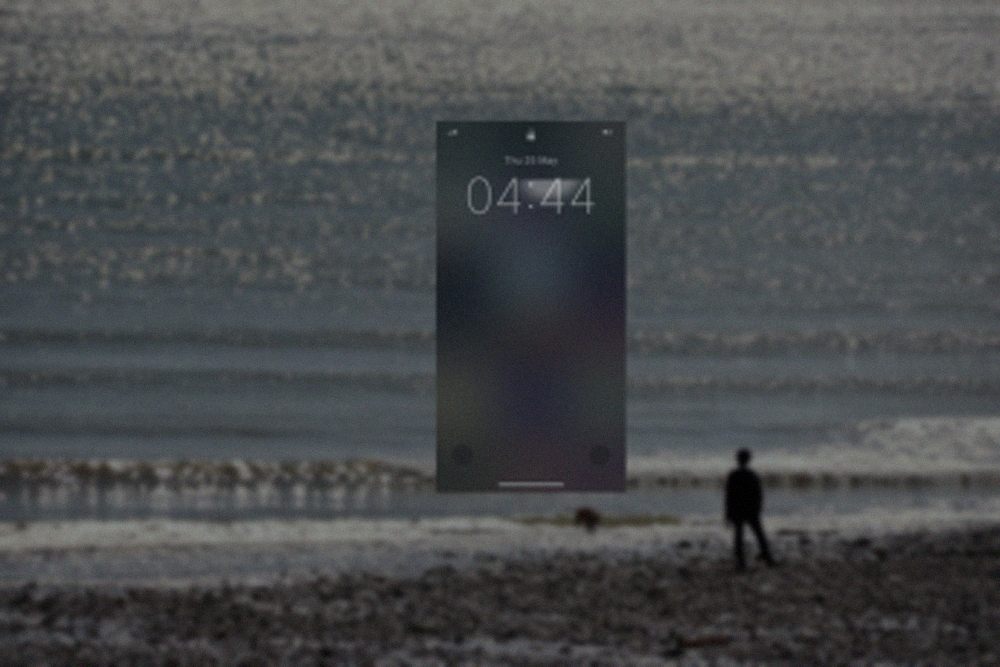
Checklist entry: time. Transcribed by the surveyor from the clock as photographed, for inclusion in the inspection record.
4:44
